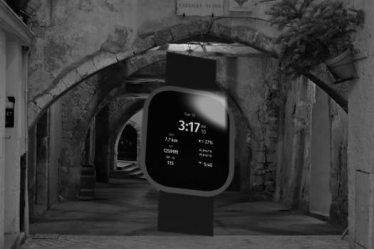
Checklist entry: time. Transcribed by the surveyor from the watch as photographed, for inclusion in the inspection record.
3:17
